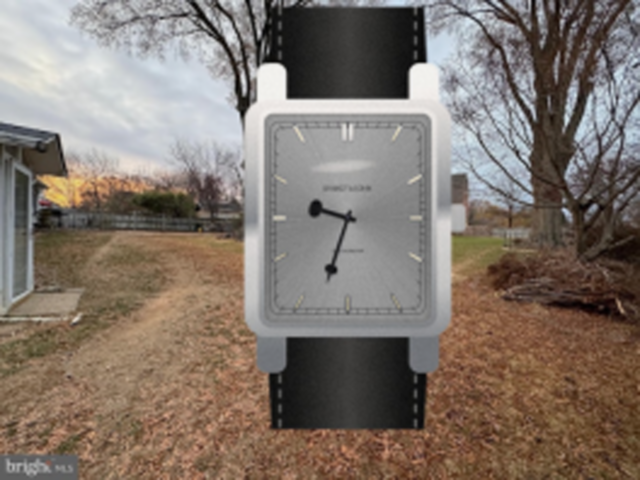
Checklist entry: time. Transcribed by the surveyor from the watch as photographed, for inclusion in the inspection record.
9:33
